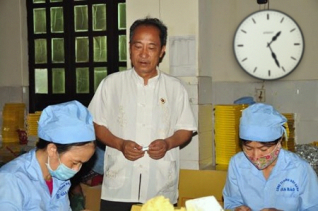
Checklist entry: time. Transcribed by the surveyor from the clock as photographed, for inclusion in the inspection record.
1:26
